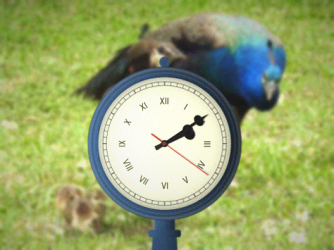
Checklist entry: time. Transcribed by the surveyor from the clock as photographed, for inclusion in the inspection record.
2:09:21
